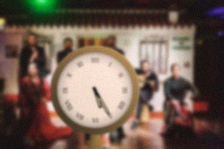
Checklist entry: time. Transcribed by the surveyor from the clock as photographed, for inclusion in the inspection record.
5:25
